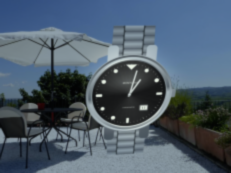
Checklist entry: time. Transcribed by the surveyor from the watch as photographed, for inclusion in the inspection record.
1:02
